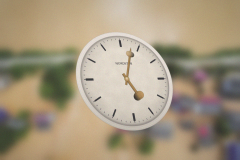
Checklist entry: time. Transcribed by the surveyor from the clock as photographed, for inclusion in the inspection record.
5:03
